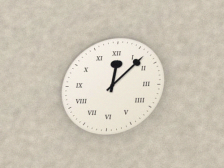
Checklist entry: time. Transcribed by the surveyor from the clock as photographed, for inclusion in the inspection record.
12:07
